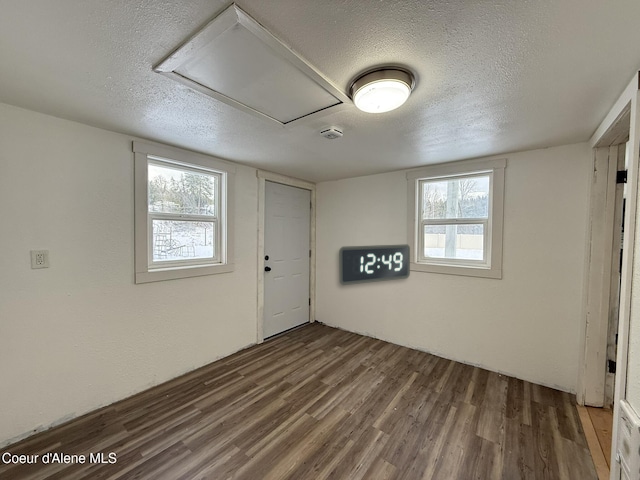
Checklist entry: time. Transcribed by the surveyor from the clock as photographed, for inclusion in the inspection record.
12:49
